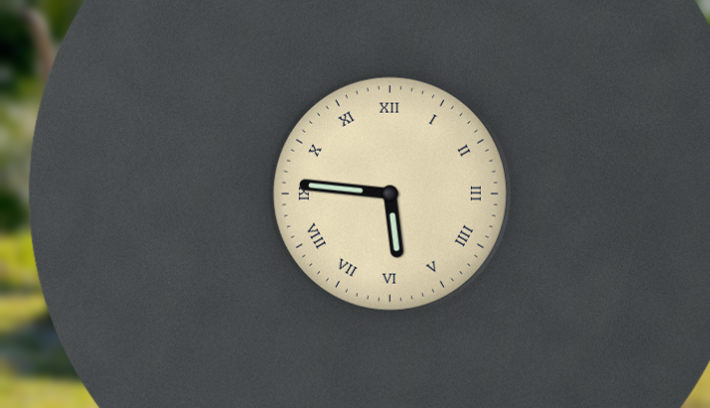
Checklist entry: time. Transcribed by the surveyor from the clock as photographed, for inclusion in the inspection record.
5:46
